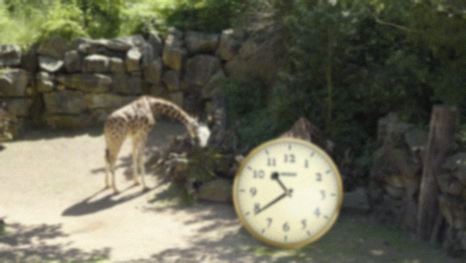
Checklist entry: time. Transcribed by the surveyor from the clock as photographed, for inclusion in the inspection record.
10:39
